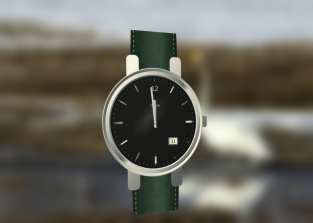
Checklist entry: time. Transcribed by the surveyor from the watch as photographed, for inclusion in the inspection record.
11:59
